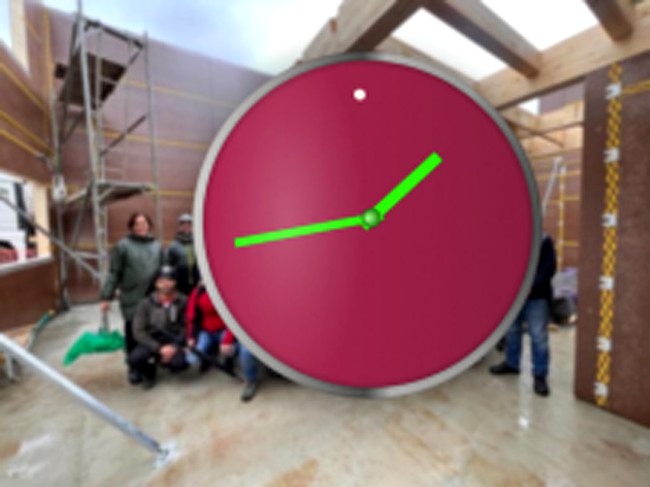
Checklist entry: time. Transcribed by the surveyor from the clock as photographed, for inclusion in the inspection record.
1:44
